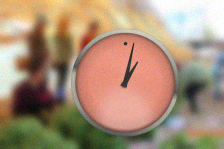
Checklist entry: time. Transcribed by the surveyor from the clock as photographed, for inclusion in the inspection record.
1:02
